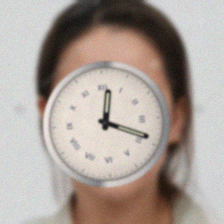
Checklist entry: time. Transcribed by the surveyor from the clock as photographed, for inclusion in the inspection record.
12:19
